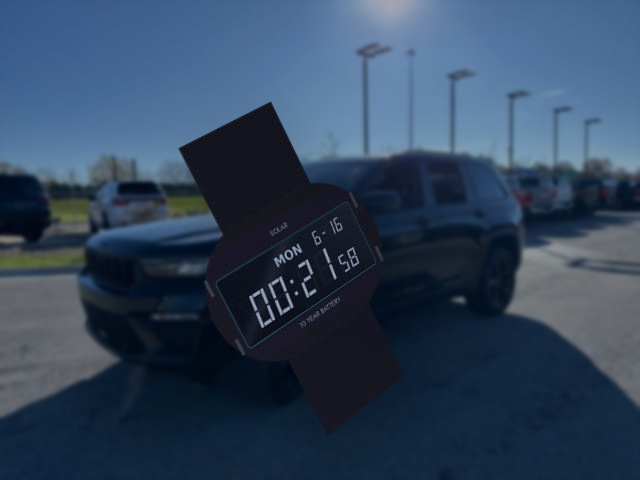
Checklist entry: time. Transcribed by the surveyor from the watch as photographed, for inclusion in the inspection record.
0:21:58
